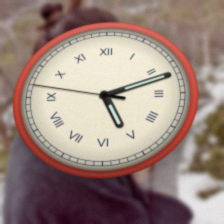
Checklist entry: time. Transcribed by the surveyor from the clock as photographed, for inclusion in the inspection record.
5:11:47
